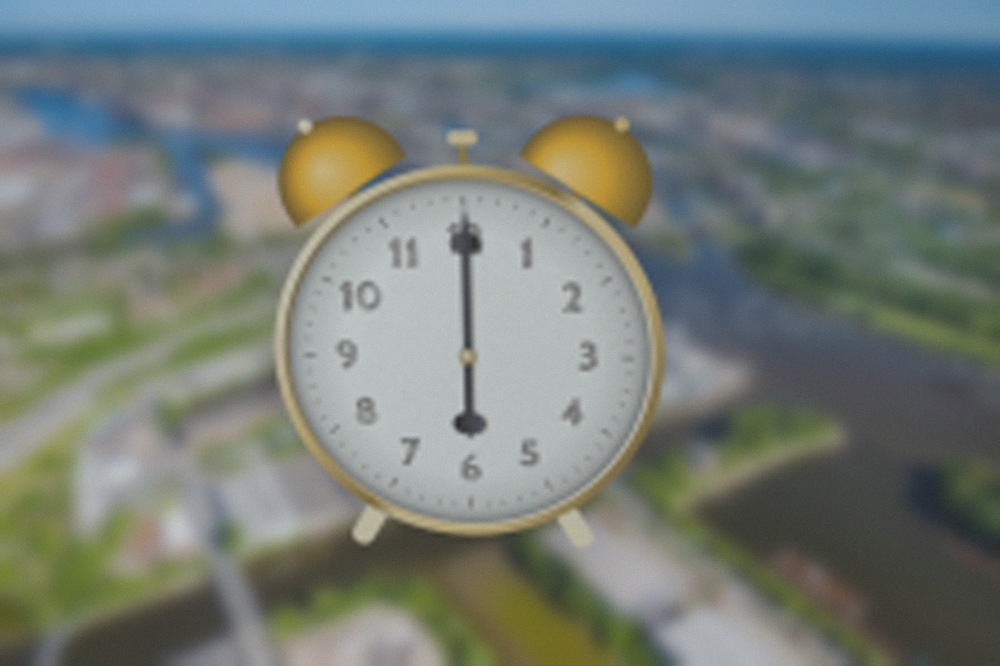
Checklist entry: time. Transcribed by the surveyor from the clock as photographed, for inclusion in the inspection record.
6:00
